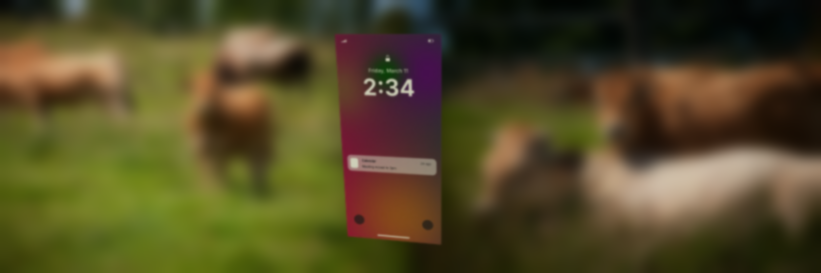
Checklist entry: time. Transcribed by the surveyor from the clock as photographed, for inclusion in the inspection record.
2:34
